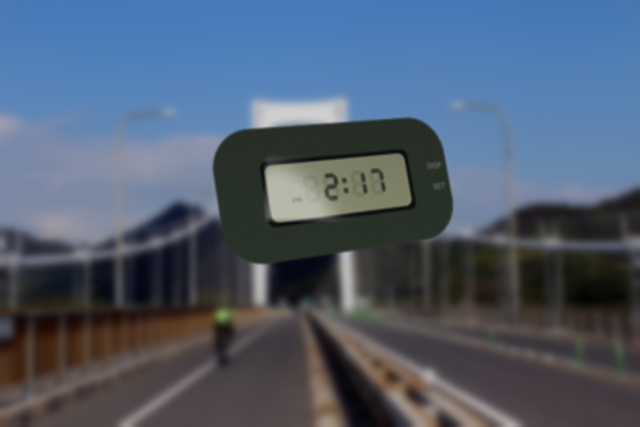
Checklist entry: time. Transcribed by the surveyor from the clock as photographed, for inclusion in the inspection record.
2:17
